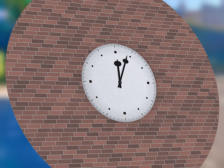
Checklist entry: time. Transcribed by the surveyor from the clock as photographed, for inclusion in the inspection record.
12:04
